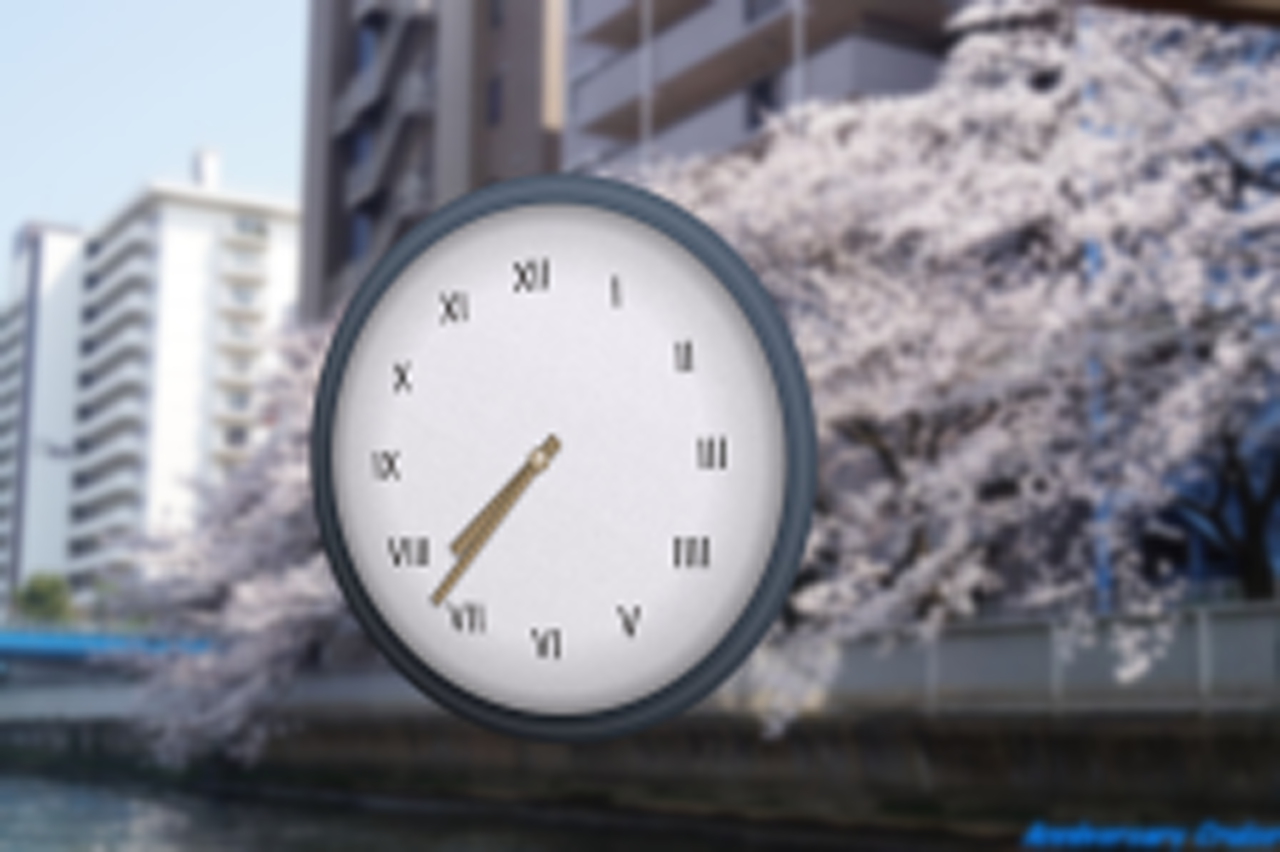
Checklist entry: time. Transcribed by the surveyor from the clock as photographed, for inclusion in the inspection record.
7:37
